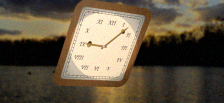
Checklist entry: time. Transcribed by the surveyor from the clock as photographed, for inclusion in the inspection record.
9:07
